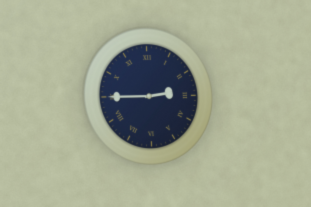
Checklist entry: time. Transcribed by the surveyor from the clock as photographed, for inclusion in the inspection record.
2:45
